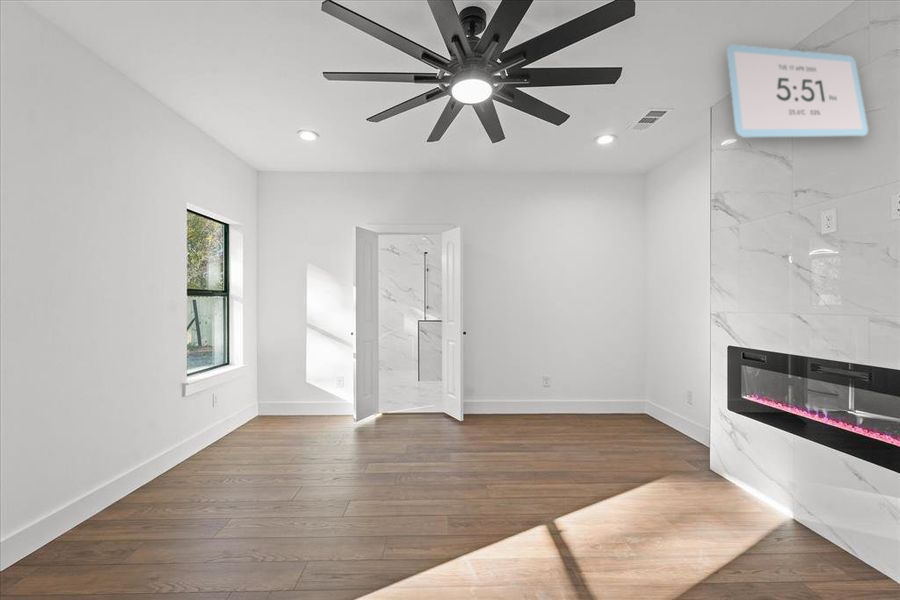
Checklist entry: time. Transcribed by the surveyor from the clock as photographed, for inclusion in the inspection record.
5:51
